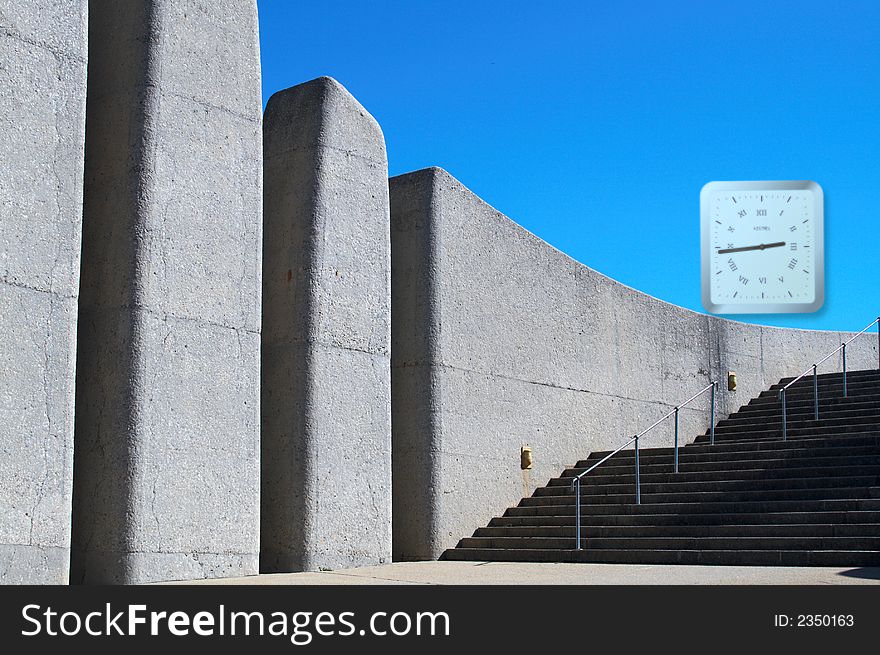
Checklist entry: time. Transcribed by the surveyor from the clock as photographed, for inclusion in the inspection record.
2:44
